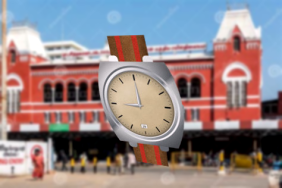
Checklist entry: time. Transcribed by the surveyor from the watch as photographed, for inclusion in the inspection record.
9:00
